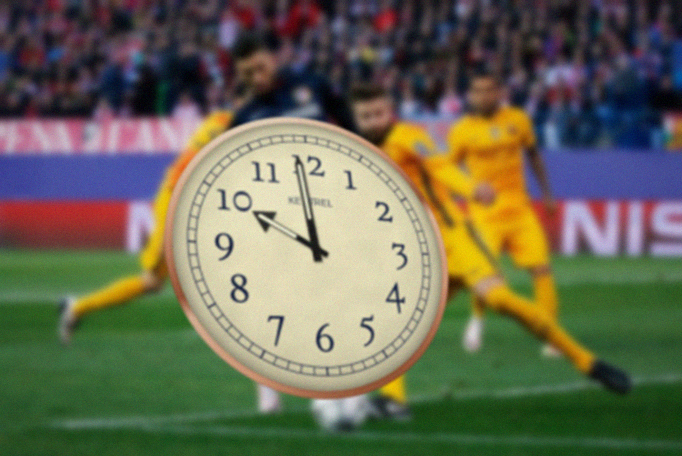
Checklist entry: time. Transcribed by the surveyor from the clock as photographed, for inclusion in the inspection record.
9:59
